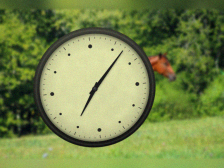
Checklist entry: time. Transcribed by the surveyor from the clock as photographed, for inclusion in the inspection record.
7:07
